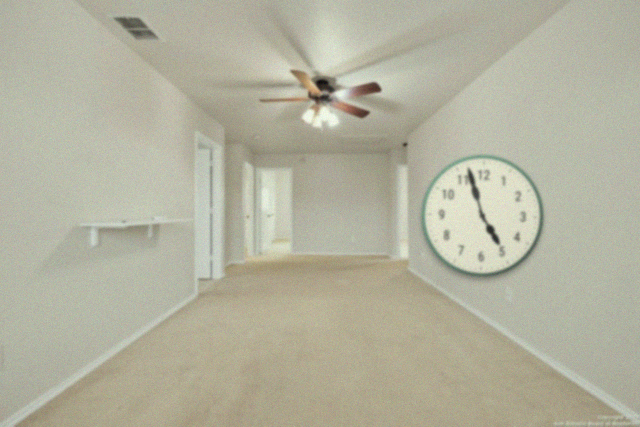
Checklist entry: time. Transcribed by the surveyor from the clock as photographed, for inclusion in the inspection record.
4:57
